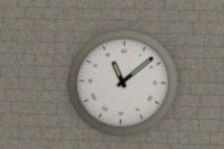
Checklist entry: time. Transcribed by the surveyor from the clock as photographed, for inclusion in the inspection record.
11:08
